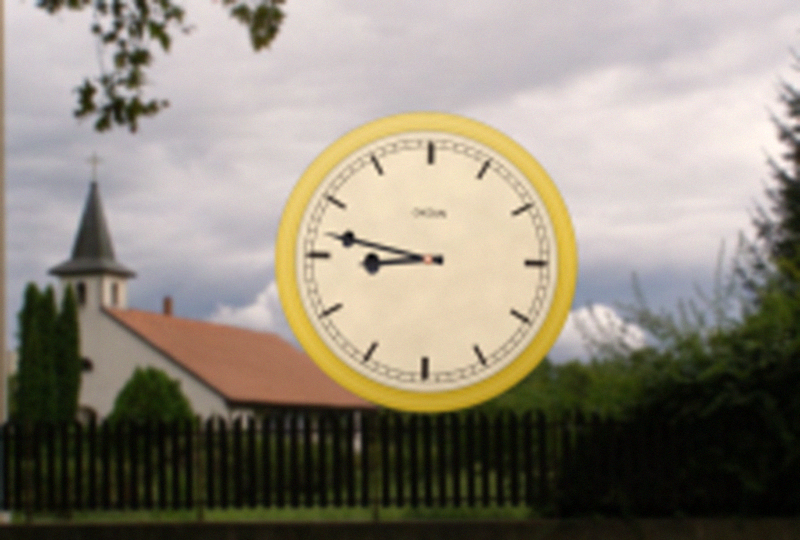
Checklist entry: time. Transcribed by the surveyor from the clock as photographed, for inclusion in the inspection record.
8:47
